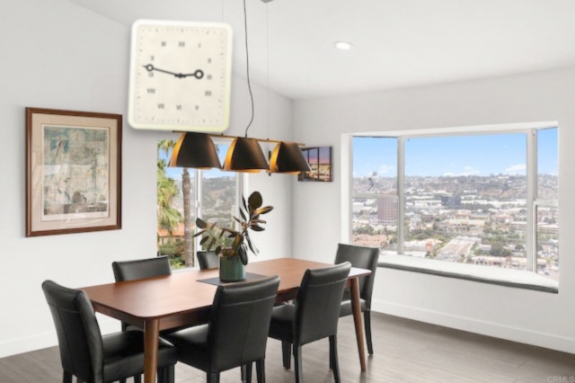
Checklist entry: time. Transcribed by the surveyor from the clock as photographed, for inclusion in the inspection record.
2:47
